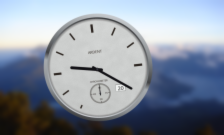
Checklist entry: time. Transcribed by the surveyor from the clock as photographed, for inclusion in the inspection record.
9:21
